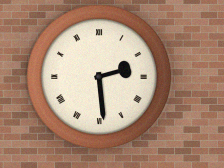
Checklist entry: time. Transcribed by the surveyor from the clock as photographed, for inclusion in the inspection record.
2:29
